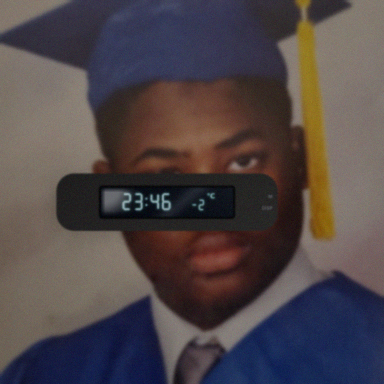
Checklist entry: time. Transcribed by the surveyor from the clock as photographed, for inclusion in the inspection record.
23:46
